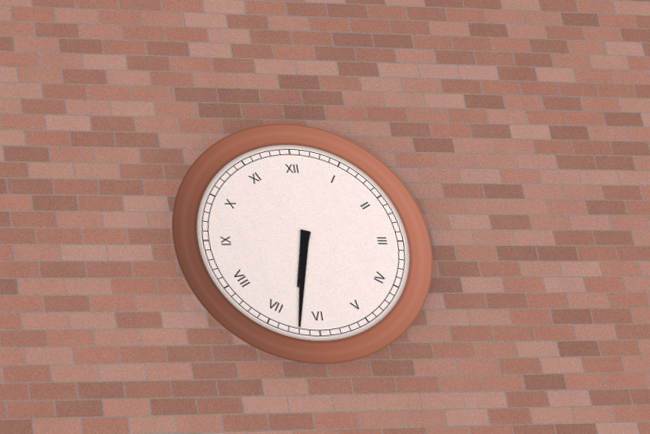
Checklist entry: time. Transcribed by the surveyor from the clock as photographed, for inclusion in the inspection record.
6:32
